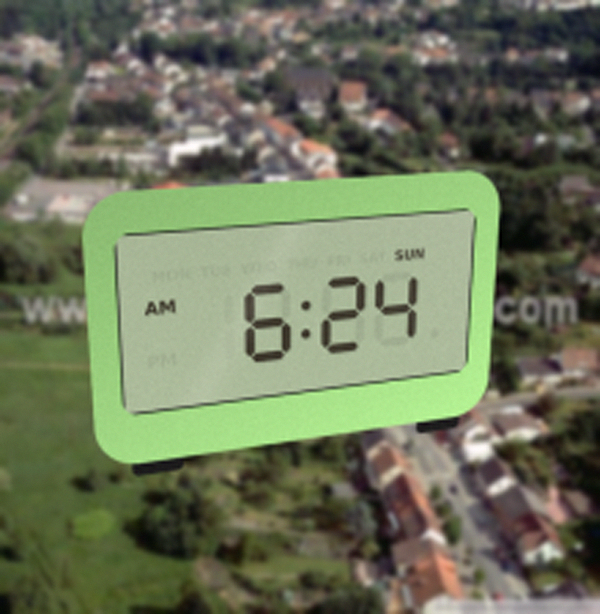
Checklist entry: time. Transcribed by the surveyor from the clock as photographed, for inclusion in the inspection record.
6:24
